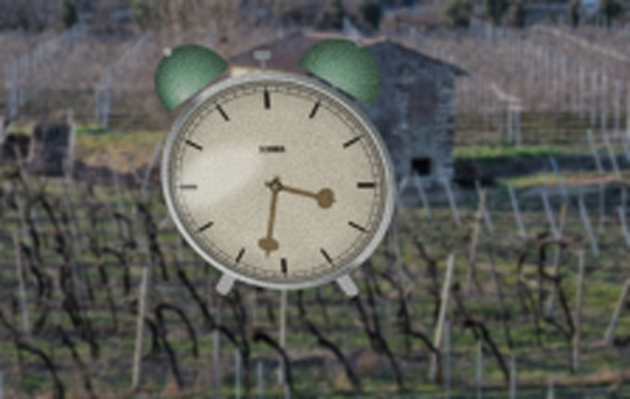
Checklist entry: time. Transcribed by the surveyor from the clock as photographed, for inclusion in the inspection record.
3:32
